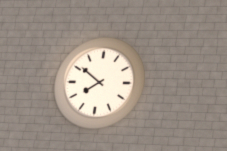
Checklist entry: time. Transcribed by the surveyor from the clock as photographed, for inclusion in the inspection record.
7:51
